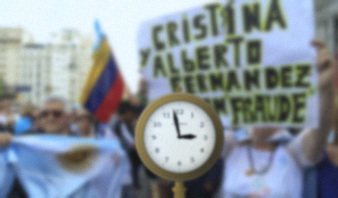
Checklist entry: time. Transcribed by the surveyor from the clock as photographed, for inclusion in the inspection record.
2:58
